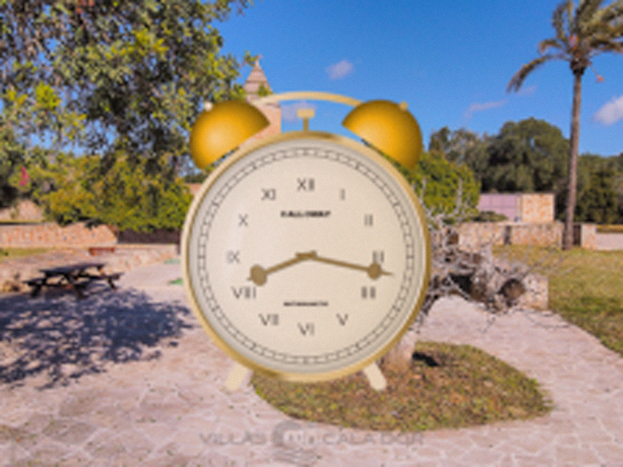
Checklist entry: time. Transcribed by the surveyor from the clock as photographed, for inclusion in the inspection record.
8:17
